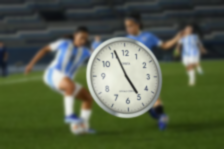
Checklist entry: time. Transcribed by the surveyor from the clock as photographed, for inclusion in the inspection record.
4:56
